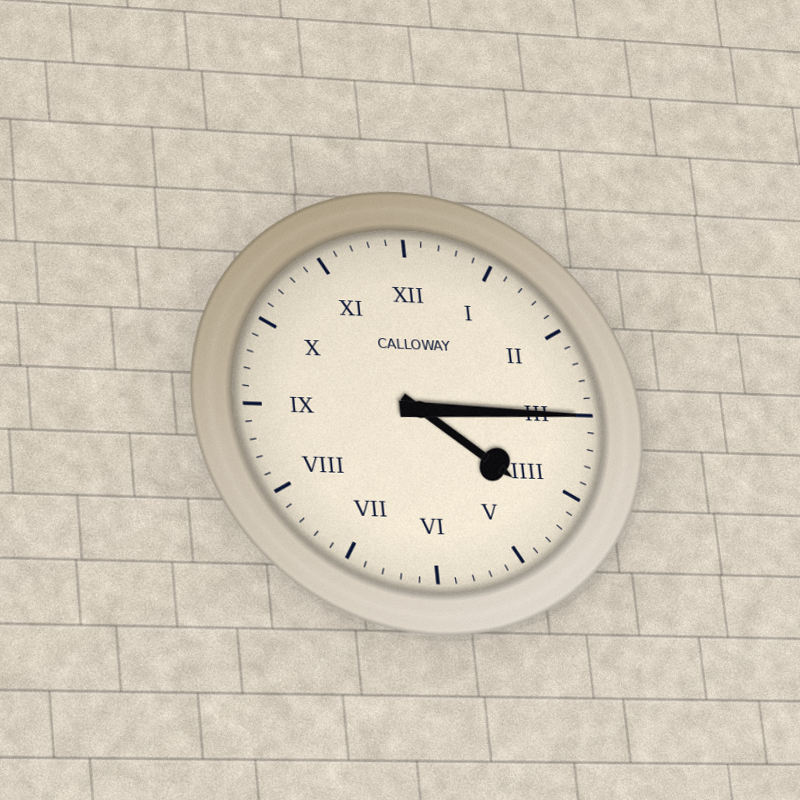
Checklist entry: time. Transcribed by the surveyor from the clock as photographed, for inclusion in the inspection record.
4:15
